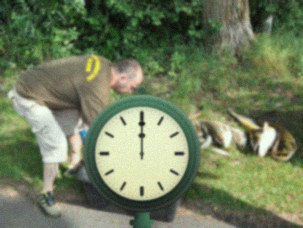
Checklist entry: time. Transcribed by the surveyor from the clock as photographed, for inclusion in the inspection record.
12:00
